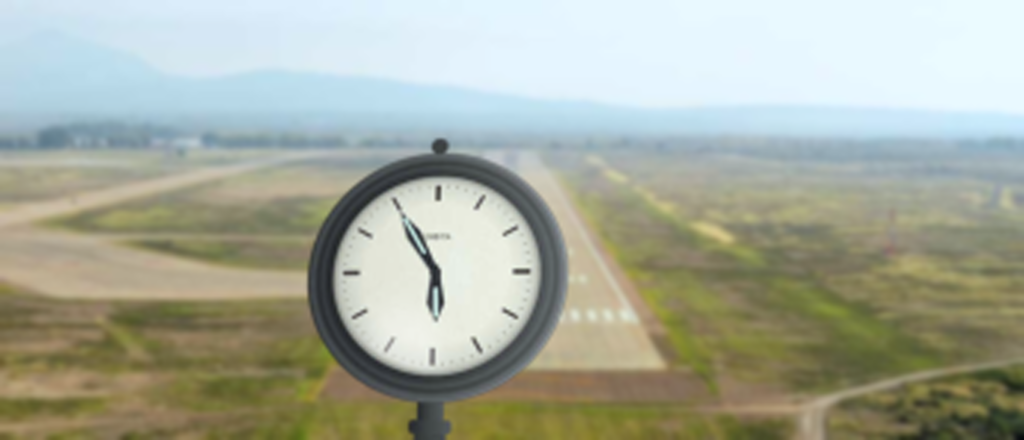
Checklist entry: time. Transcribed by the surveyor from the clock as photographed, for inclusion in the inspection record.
5:55
